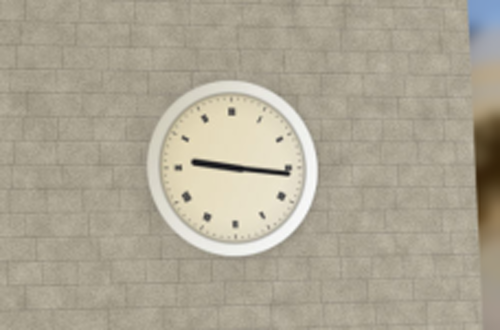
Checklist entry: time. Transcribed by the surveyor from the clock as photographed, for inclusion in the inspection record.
9:16
